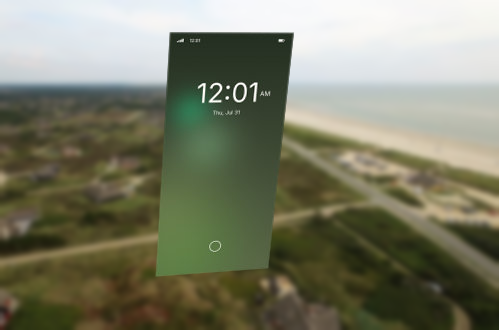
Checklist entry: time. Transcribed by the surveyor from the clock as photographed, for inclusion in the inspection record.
12:01
